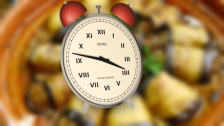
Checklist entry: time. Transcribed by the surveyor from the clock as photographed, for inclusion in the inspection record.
3:47
